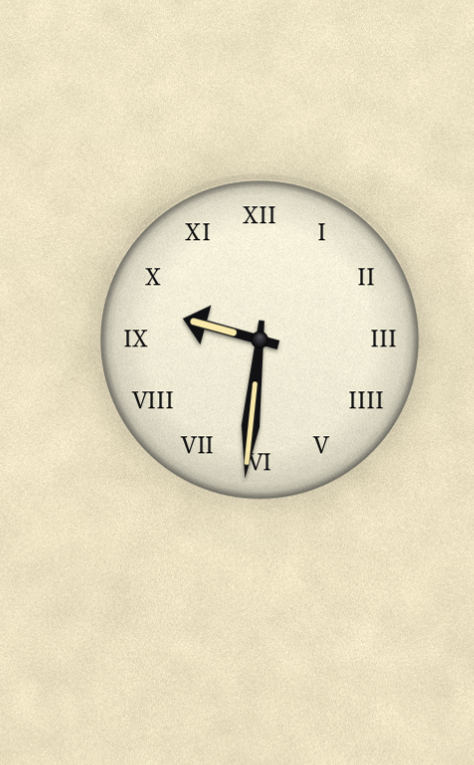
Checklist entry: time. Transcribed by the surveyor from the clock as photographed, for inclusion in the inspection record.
9:31
